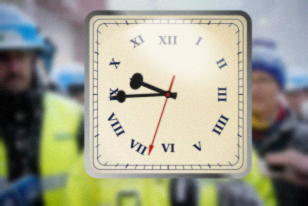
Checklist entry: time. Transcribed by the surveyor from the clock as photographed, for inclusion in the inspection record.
9:44:33
